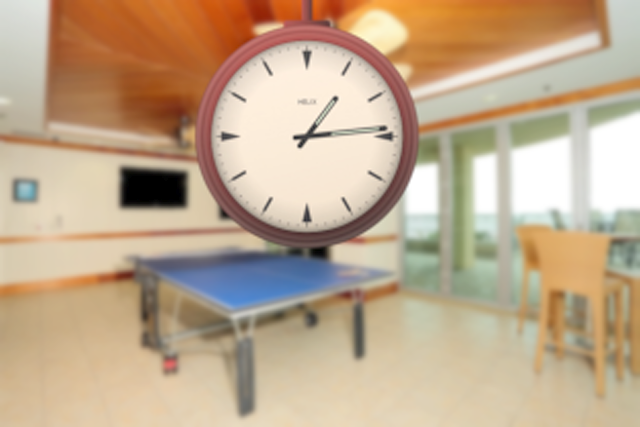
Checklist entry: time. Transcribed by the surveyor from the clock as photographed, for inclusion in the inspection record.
1:14
